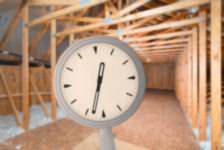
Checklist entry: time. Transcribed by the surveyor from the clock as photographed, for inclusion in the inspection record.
12:33
